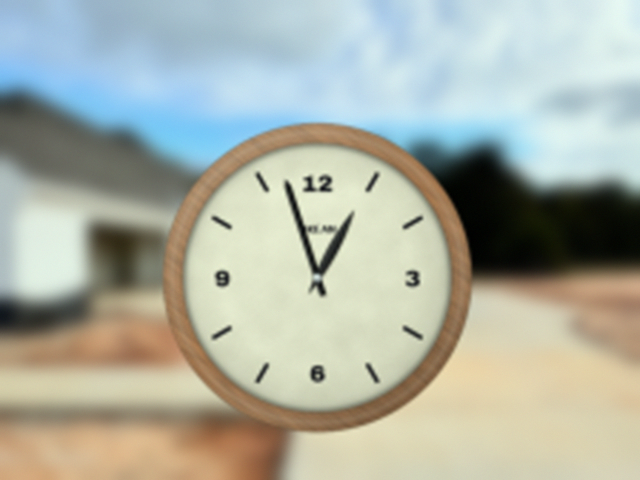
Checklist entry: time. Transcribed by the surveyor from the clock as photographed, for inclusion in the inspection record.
12:57
